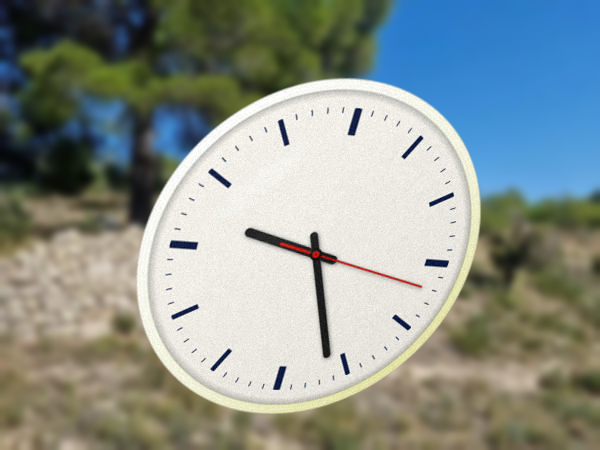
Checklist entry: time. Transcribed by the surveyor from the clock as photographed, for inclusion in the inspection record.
9:26:17
